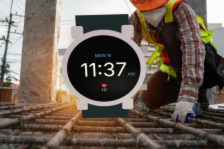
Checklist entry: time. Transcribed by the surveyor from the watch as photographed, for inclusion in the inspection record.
11:37
